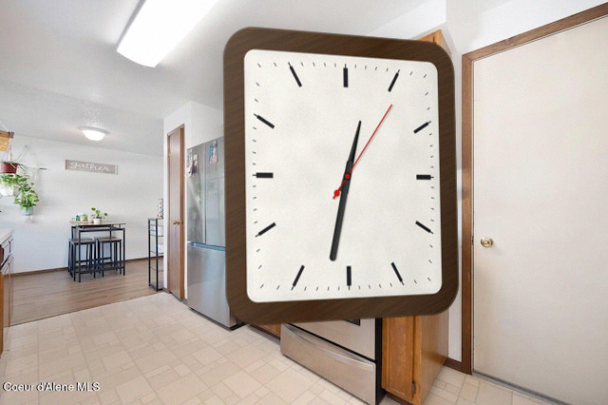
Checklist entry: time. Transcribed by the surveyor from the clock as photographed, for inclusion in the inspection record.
12:32:06
